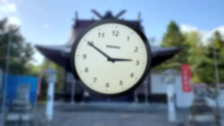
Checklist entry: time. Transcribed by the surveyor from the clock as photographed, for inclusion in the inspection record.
2:50
